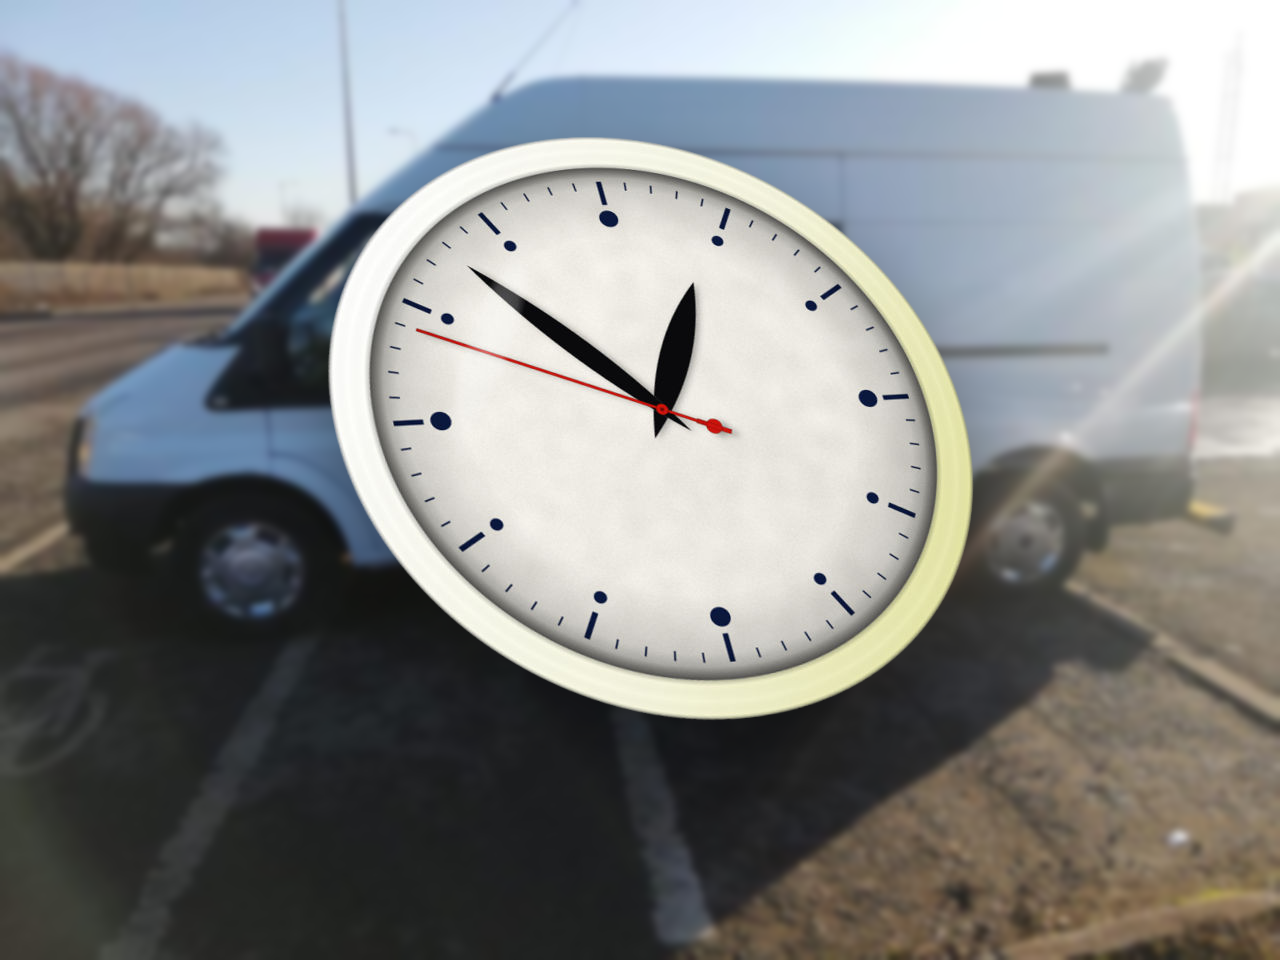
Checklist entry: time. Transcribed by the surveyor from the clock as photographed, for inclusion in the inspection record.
12:52:49
